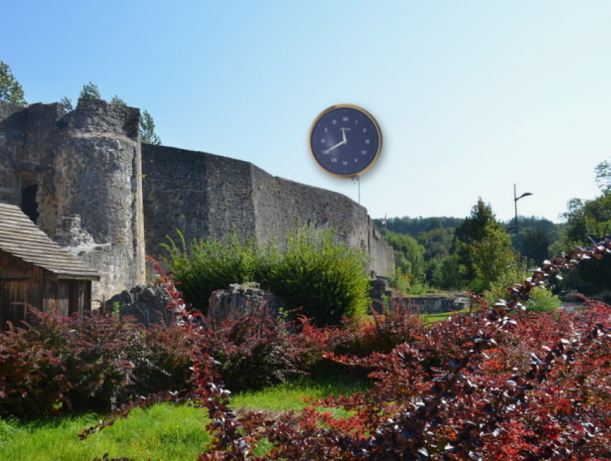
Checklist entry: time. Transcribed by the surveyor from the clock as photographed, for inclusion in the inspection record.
11:40
